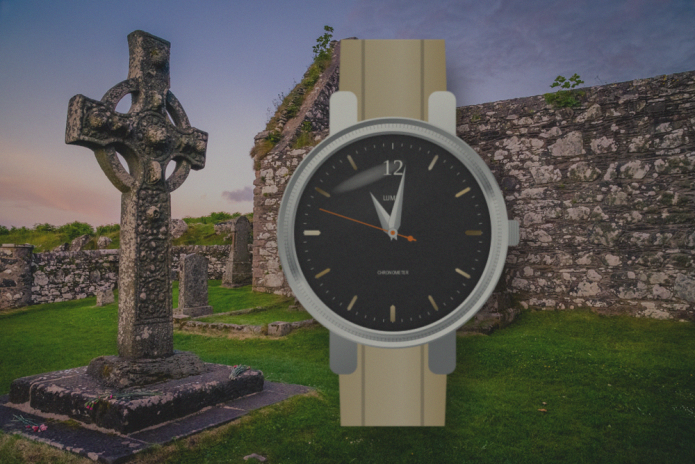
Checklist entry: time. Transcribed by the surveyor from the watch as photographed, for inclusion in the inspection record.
11:01:48
